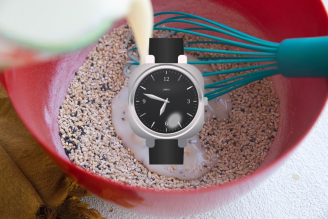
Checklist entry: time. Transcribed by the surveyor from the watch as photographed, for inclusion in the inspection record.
6:48
